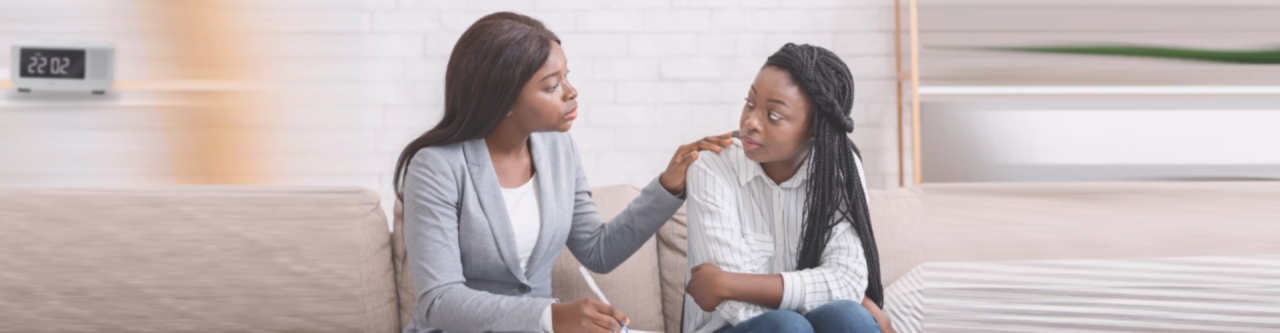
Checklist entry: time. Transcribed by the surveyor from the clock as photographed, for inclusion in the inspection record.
22:02
